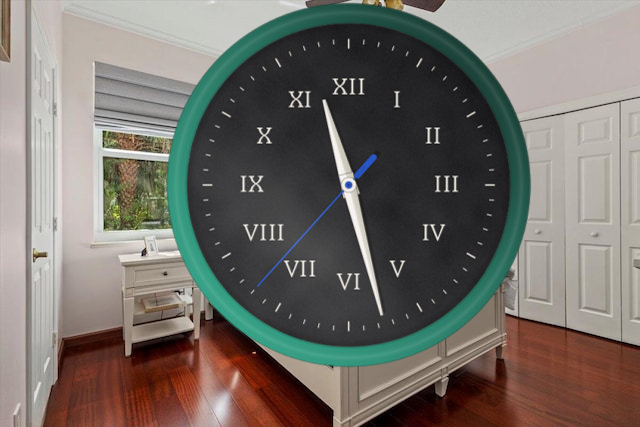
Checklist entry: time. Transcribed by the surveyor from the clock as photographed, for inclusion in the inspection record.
11:27:37
